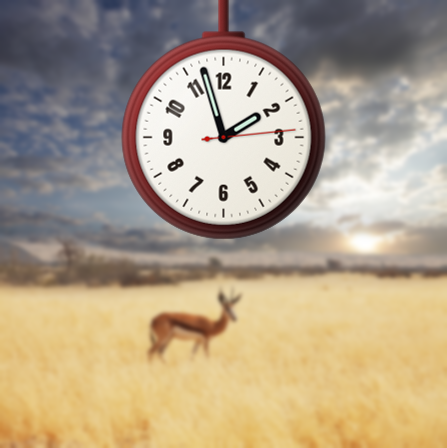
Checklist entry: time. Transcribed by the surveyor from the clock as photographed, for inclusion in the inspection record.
1:57:14
